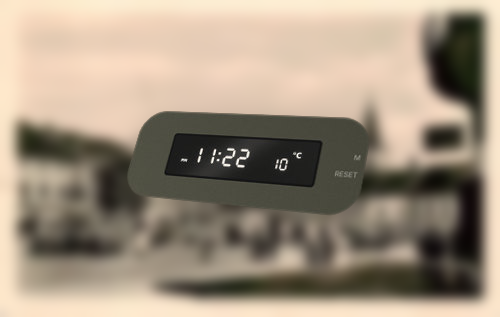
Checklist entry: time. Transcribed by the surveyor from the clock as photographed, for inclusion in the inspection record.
11:22
